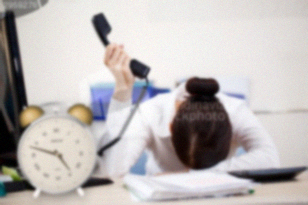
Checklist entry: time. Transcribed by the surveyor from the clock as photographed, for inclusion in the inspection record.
4:48
